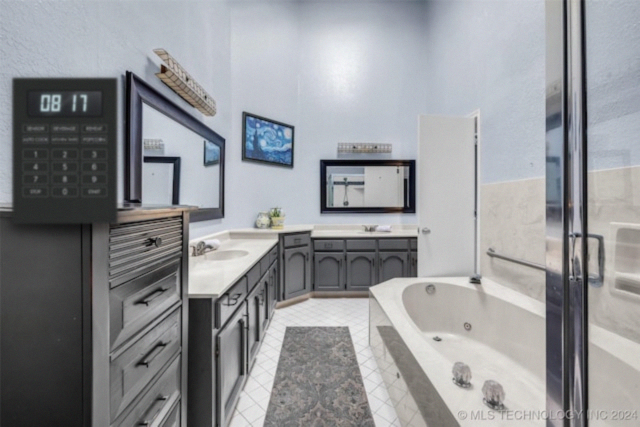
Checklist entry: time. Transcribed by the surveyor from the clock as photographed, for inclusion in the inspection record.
8:17
